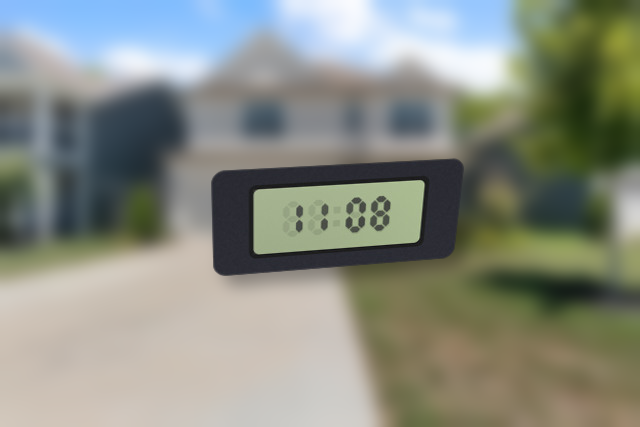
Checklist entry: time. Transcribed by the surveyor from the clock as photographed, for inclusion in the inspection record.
11:08
